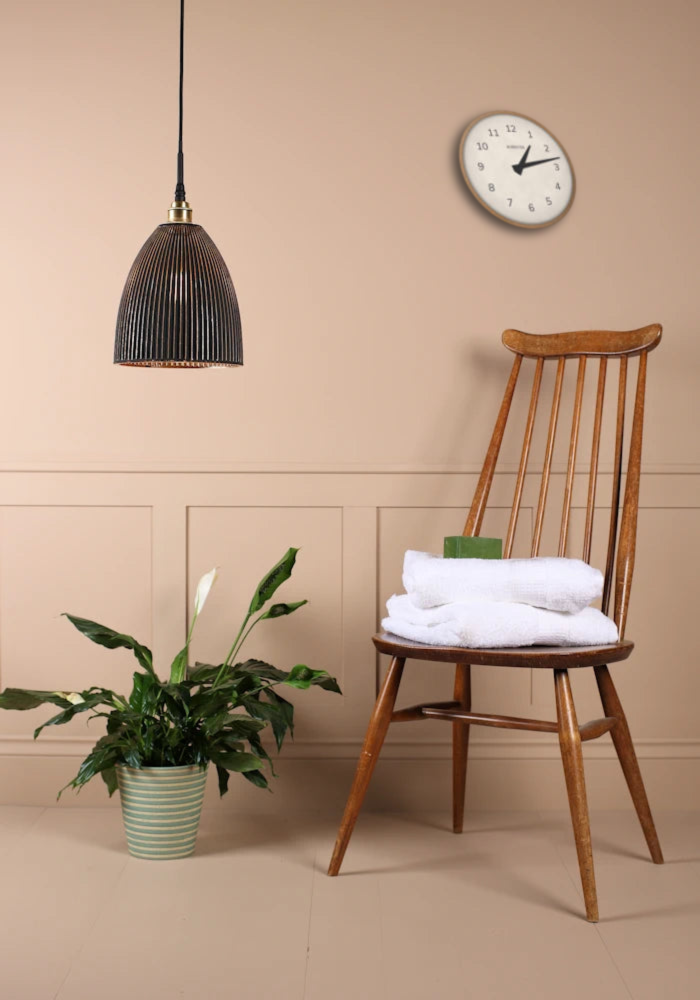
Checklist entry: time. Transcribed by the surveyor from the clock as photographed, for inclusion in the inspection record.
1:13
